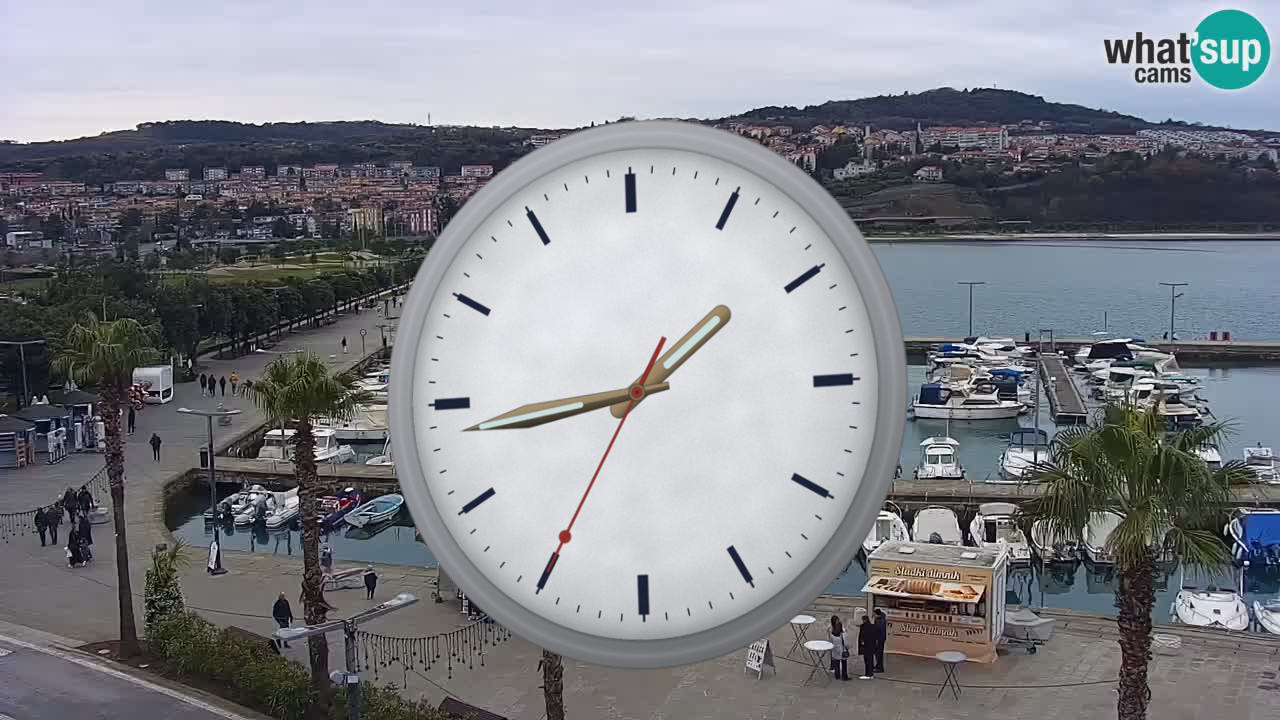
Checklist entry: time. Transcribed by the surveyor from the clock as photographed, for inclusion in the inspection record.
1:43:35
